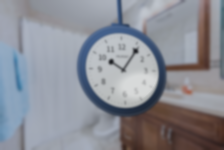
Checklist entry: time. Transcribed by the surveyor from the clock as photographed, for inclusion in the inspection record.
10:06
